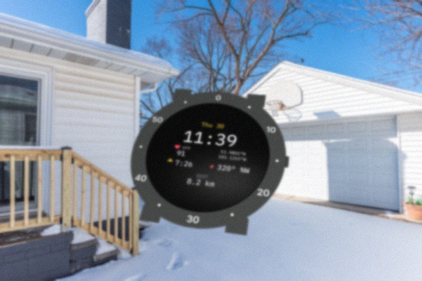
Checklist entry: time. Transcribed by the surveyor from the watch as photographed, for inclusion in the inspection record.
11:39
